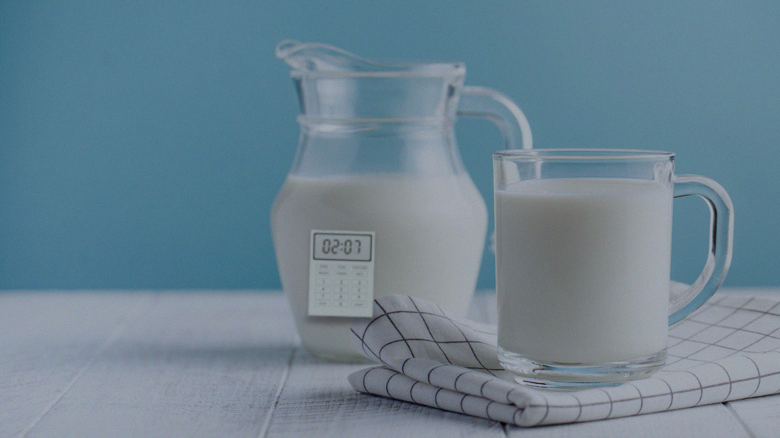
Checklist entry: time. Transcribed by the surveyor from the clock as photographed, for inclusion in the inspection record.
2:07
